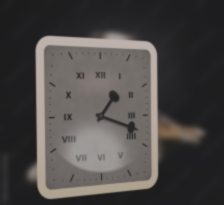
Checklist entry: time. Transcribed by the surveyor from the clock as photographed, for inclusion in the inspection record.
1:18
